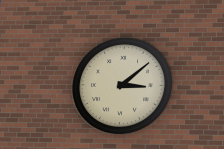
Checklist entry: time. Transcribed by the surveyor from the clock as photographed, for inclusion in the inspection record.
3:08
